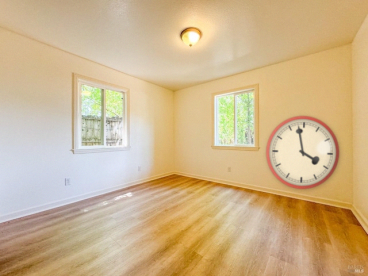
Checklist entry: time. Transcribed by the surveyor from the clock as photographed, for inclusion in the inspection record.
3:58
